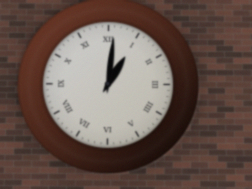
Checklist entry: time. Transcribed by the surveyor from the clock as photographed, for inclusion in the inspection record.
1:01
